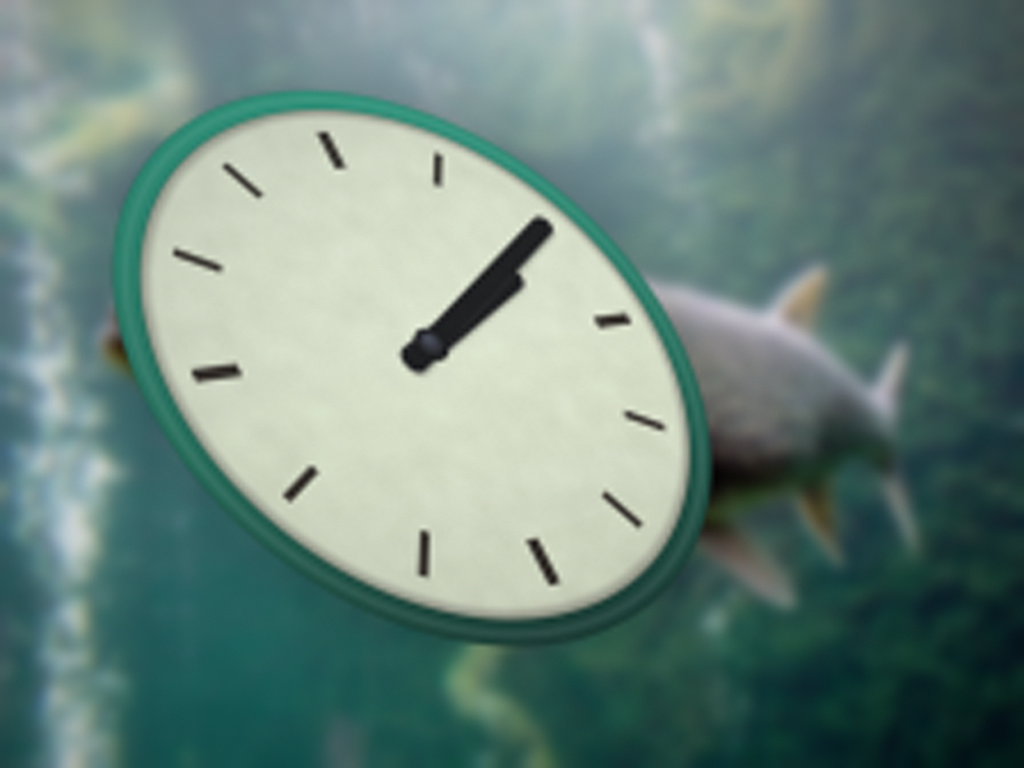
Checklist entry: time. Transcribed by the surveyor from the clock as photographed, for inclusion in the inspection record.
2:10
